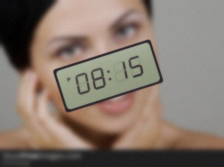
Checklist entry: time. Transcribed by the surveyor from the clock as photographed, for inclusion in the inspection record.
8:15
